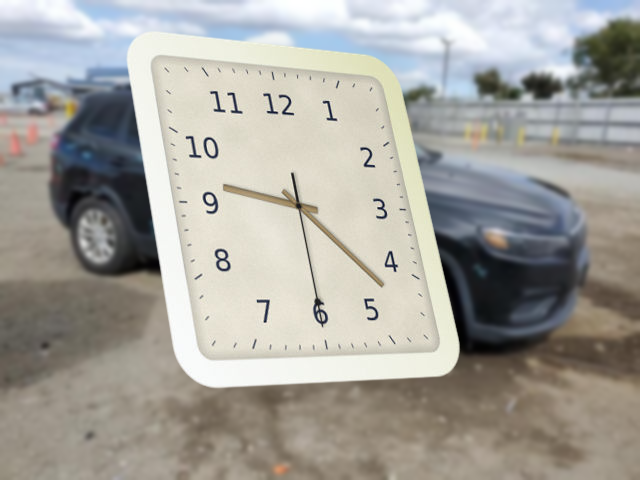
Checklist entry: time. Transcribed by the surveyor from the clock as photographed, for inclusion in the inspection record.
9:22:30
